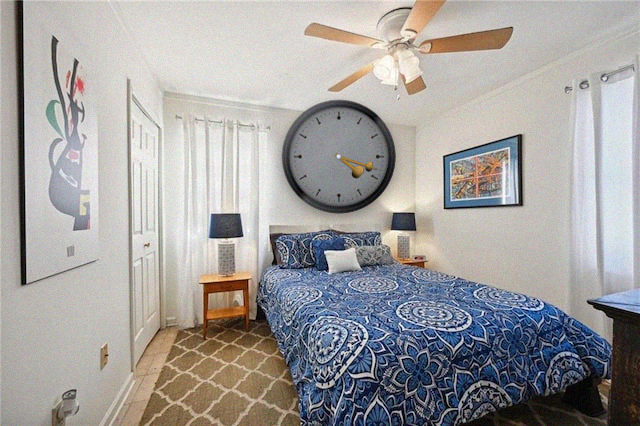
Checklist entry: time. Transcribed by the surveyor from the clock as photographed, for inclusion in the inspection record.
4:18
